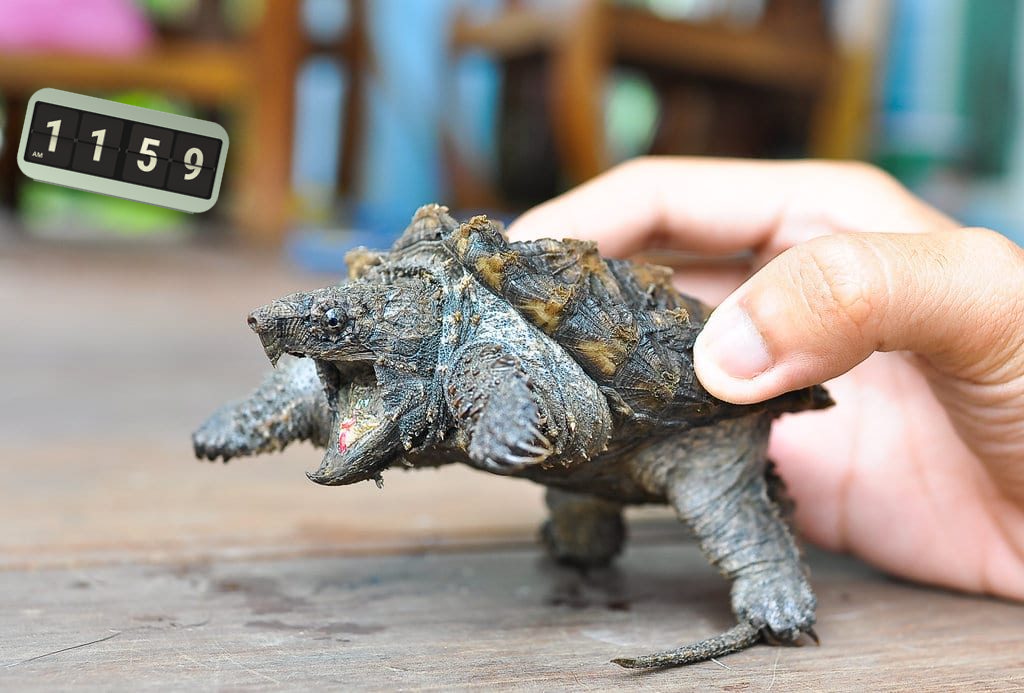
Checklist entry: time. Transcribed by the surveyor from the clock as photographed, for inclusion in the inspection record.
11:59
